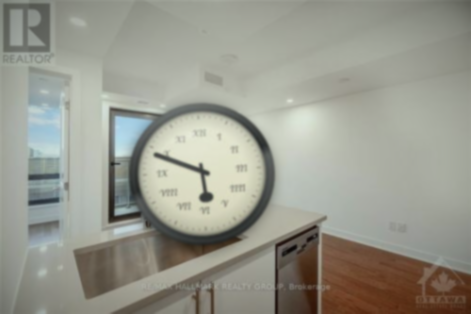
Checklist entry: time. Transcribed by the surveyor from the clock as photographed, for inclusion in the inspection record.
5:49
